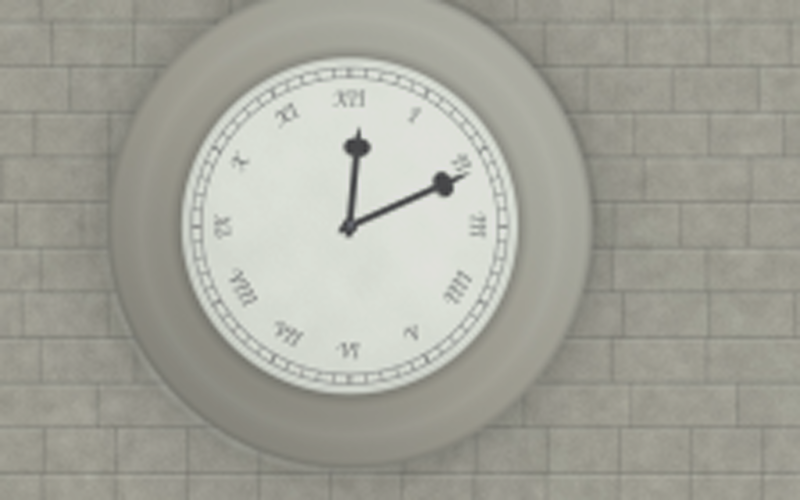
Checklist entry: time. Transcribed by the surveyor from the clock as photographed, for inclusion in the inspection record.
12:11
